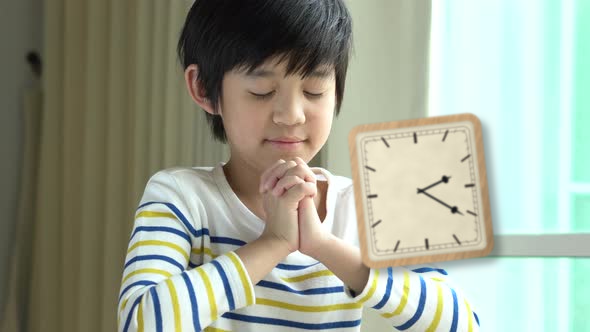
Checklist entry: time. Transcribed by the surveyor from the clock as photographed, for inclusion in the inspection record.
2:21
